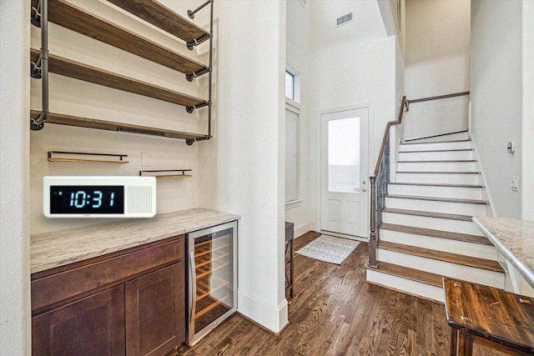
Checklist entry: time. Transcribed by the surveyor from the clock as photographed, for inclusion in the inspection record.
10:31
